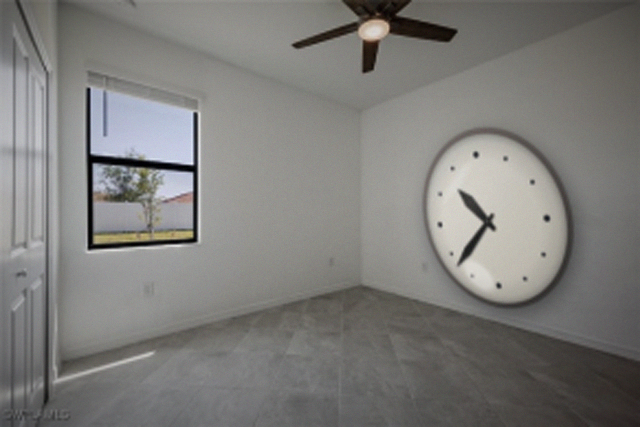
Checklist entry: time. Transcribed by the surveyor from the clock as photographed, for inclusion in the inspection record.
10:38
